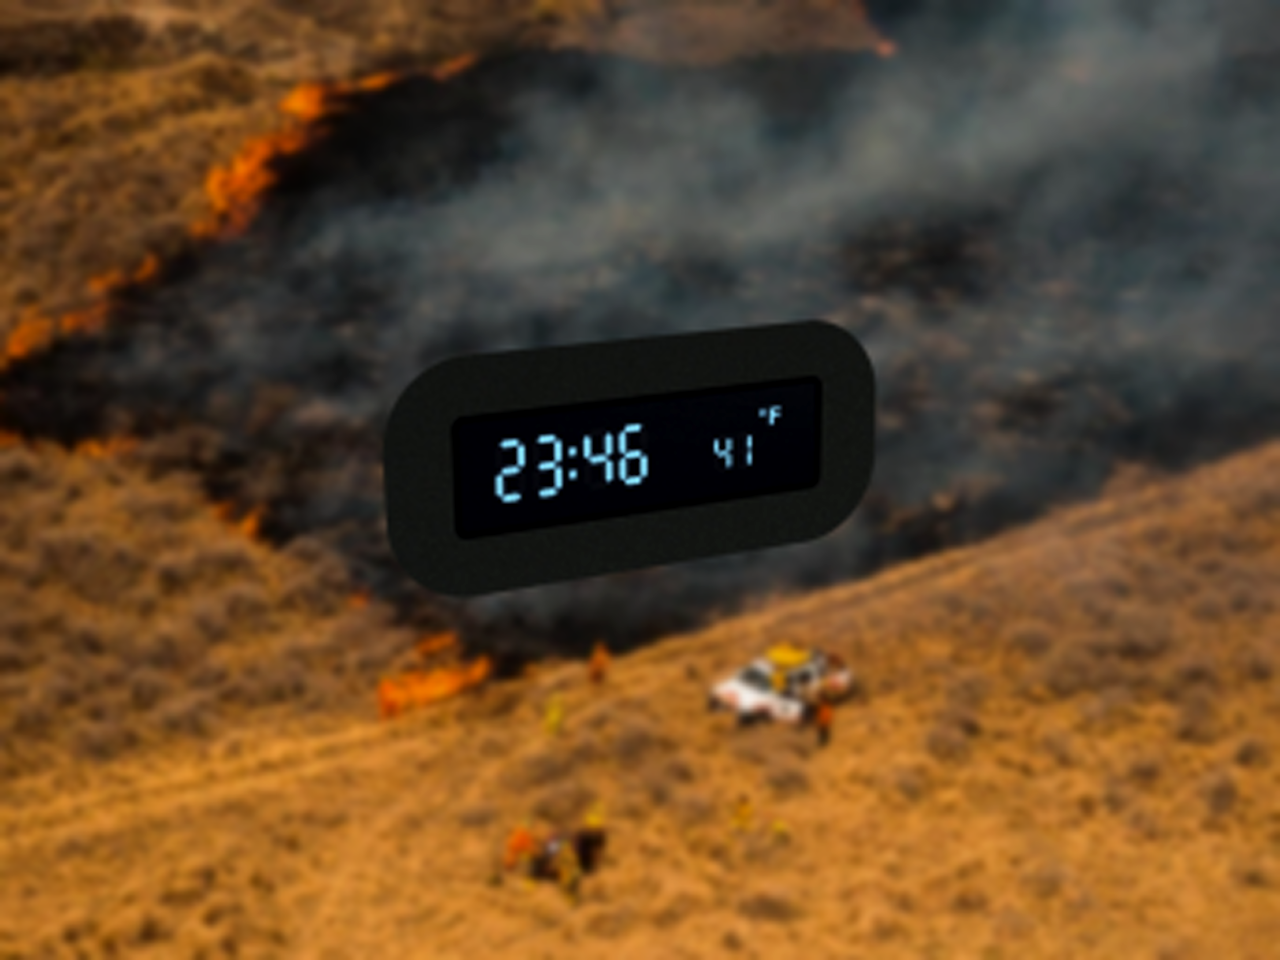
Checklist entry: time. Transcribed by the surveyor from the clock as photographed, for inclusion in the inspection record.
23:46
